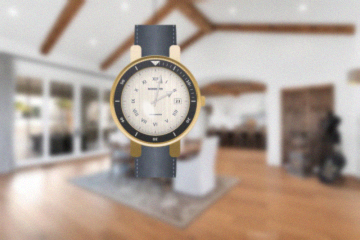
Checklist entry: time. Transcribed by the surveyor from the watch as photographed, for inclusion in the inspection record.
2:02
